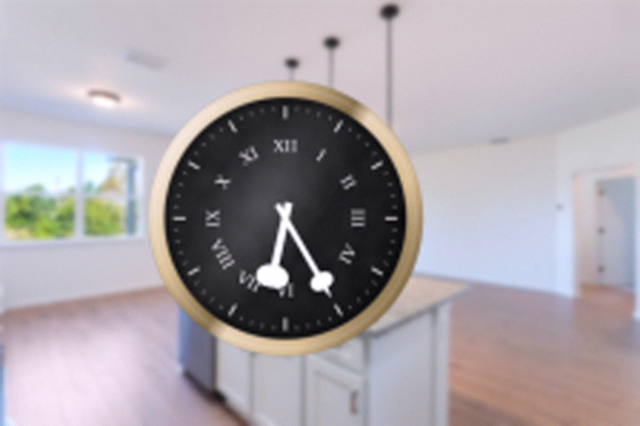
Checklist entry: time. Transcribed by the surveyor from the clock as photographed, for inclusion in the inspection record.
6:25
